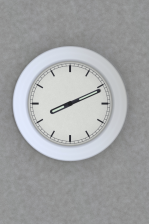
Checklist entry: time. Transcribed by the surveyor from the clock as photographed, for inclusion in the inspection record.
8:11
